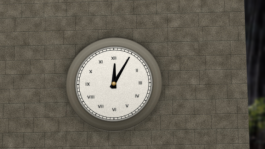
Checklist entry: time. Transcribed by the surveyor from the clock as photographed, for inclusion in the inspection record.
12:05
